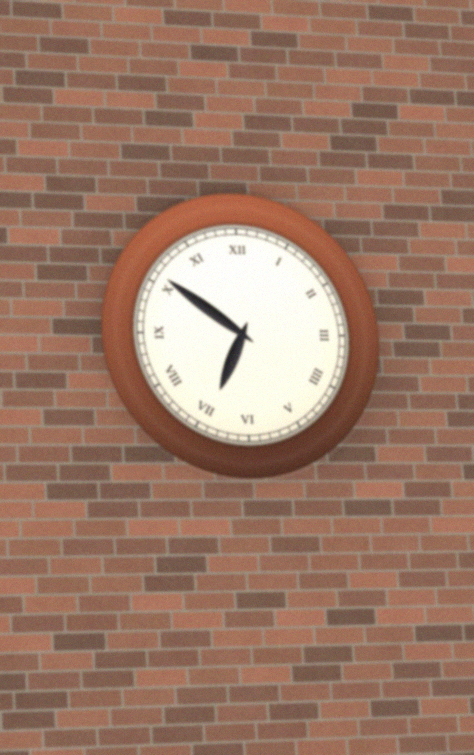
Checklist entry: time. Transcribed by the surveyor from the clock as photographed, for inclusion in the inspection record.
6:51
